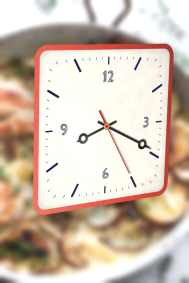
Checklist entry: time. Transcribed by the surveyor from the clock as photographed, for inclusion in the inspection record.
8:19:25
